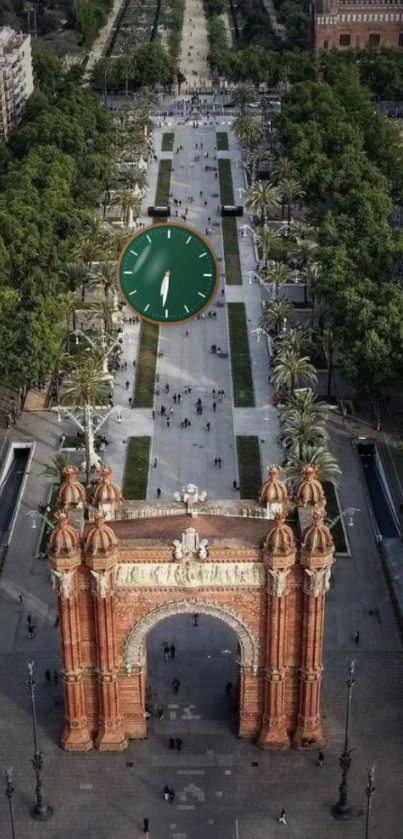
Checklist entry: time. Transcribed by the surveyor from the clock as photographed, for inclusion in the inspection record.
6:31
